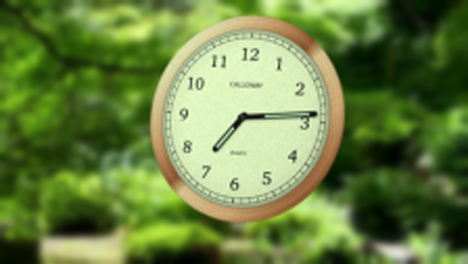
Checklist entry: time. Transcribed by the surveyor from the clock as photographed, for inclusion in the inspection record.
7:14
